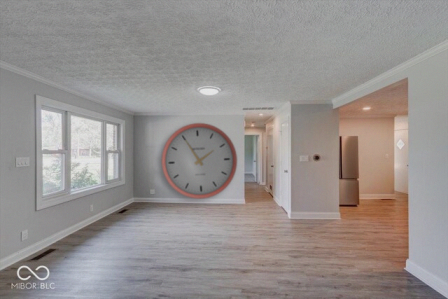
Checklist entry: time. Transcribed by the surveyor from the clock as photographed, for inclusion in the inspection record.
1:55
